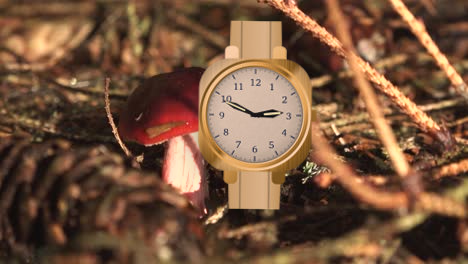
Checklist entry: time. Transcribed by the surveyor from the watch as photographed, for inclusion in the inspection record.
2:49
